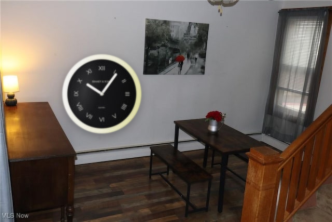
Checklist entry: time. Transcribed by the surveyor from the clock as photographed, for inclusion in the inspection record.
10:06
